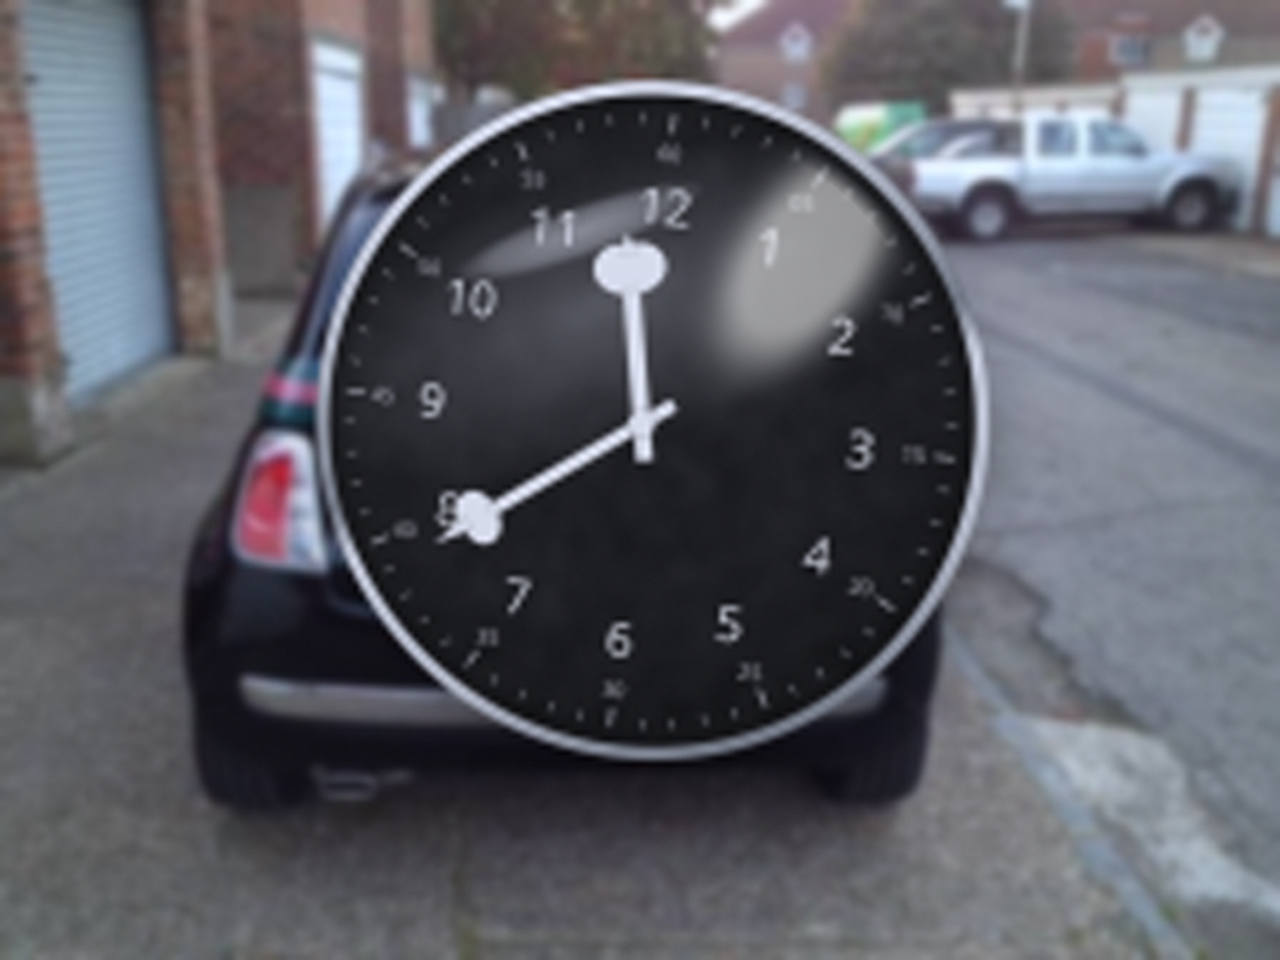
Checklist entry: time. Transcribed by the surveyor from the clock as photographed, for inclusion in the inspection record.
11:39
